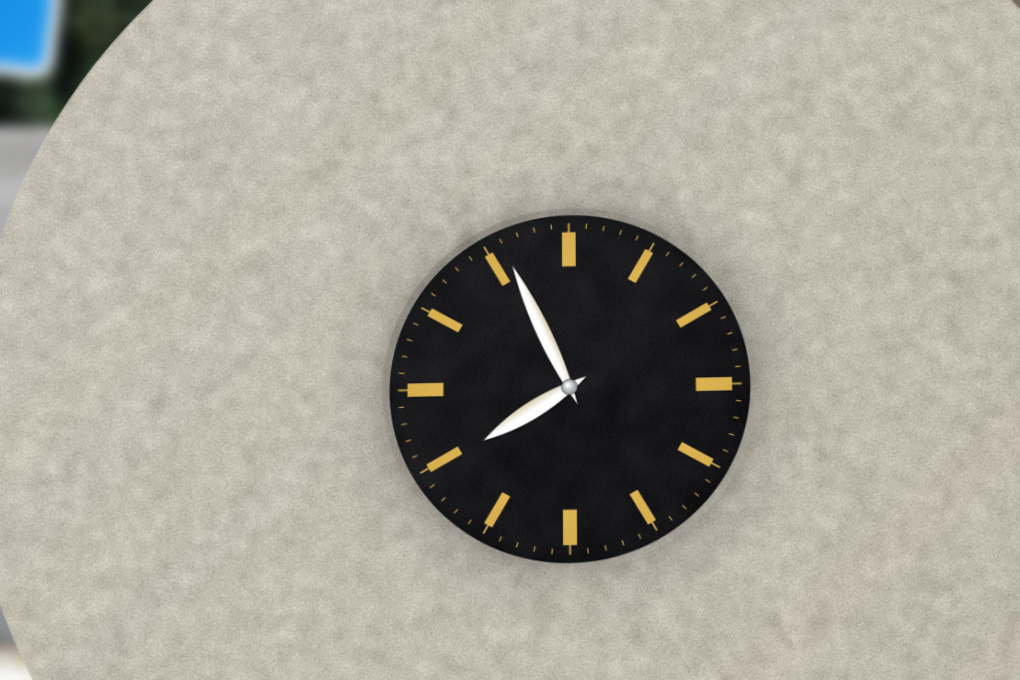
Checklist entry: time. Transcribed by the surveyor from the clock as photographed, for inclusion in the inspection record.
7:56
